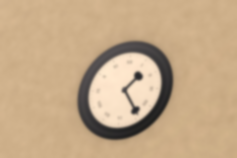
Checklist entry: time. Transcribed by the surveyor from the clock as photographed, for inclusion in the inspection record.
1:24
